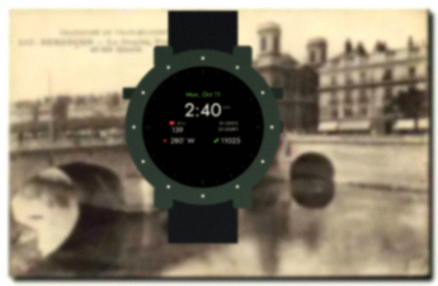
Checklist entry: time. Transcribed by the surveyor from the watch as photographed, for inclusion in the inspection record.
2:40
